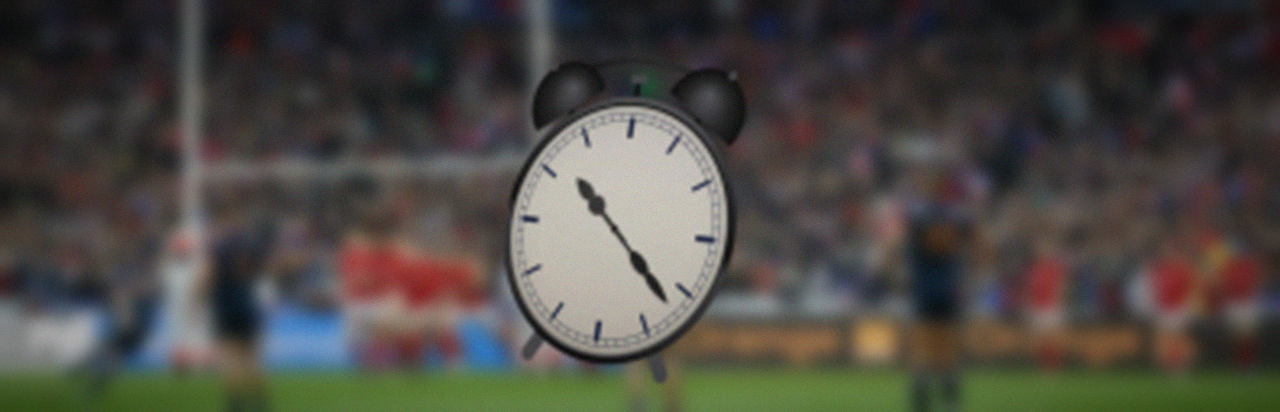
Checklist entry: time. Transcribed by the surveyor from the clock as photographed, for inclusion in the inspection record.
10:22
